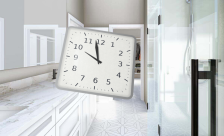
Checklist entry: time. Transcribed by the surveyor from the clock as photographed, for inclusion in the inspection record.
9:58
